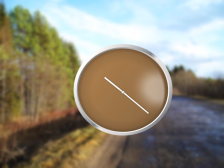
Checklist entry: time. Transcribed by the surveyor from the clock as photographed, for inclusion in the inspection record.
10:22
